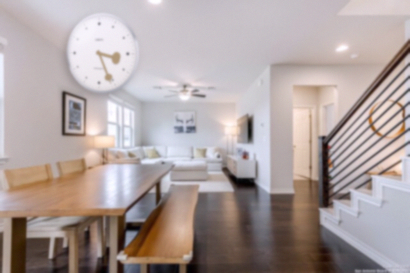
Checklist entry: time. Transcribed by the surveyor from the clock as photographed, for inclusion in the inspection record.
3:26
